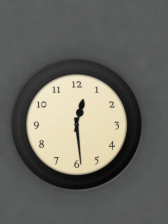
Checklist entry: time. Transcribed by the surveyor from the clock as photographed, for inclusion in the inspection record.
12:29
